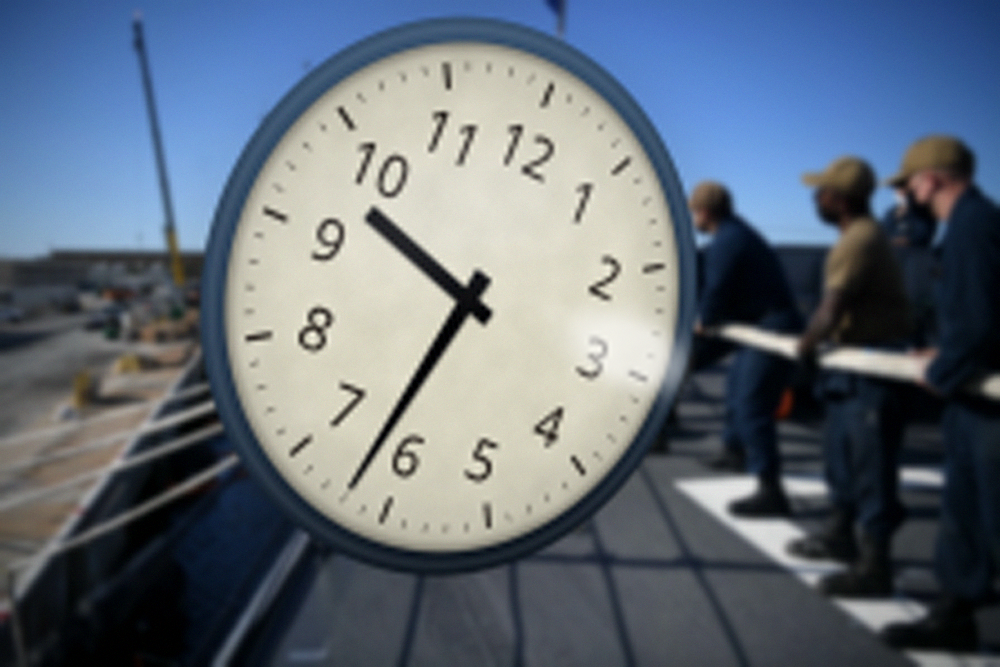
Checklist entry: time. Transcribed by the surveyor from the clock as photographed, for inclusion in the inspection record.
9:32
